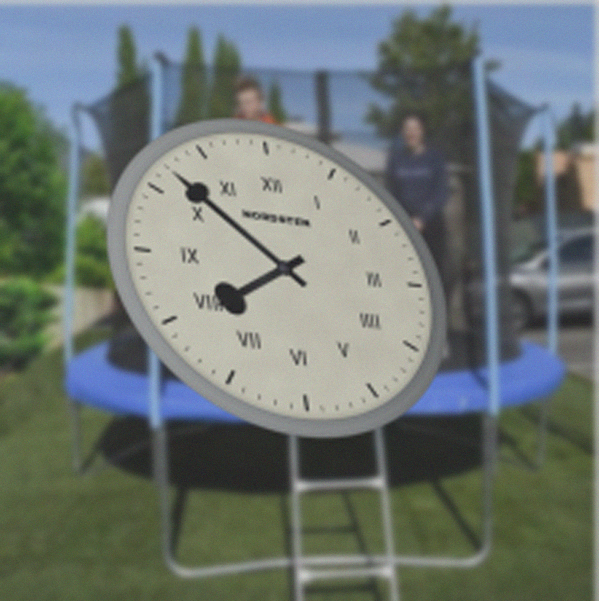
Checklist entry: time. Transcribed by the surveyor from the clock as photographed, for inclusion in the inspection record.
7:52
